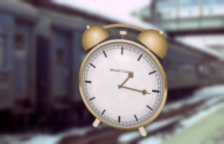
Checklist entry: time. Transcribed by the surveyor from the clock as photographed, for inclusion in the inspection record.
1:16
